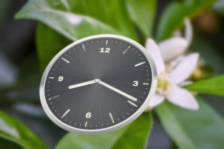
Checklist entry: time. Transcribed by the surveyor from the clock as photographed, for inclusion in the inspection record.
8:19
